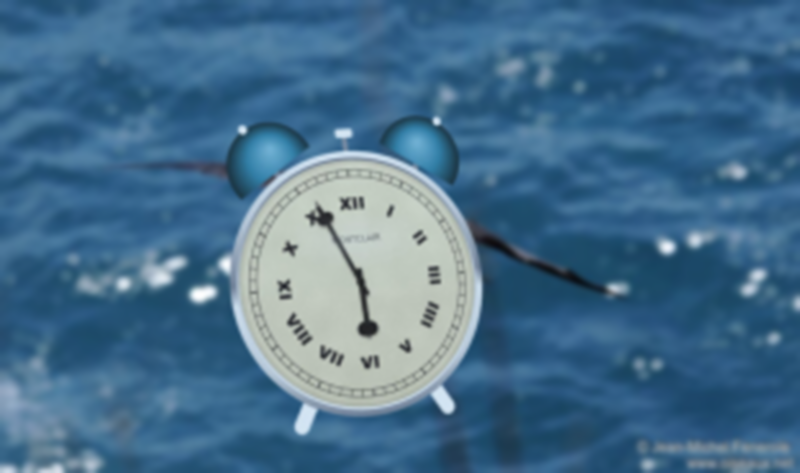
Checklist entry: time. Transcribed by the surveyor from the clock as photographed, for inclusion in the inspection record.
5:56
